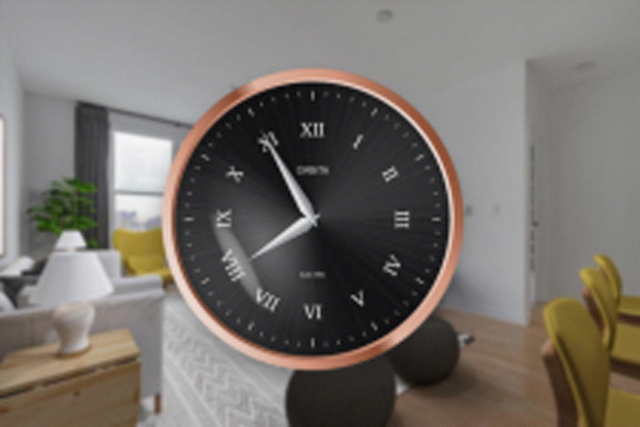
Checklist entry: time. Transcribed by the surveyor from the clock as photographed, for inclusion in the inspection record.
7:55
